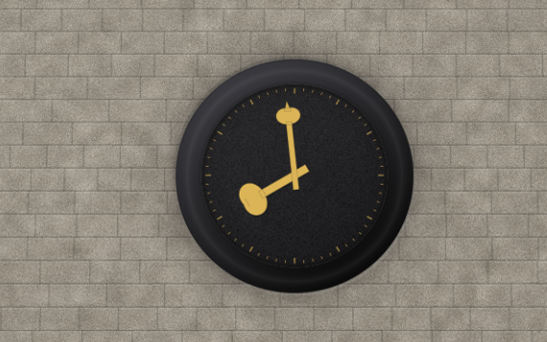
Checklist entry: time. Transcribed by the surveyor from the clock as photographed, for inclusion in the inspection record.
7:59
